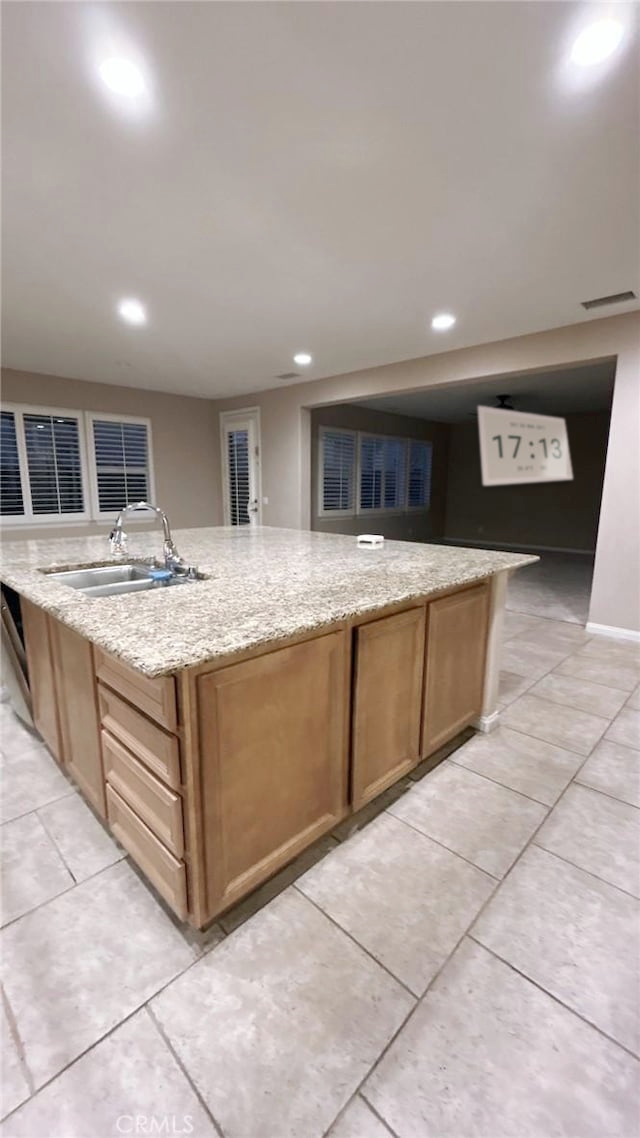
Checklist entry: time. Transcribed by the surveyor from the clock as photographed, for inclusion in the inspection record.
17:13
